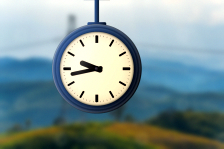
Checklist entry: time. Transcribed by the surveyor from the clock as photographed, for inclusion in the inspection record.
9:43
